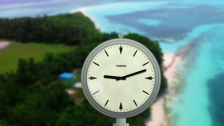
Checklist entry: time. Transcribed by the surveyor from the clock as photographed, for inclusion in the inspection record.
9:12
